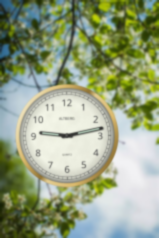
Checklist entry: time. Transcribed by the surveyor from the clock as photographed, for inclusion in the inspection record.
9:13
